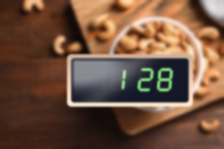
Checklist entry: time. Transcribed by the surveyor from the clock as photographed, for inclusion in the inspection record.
1:28
